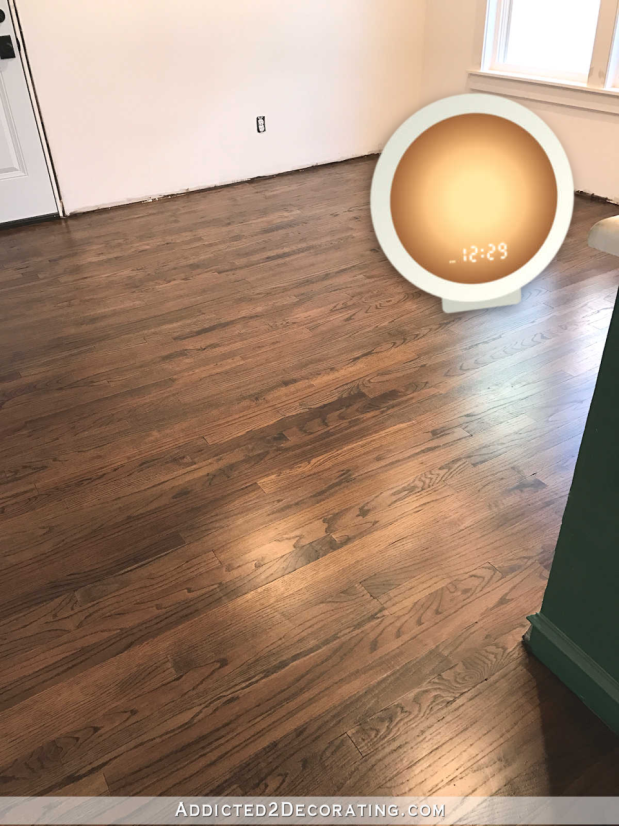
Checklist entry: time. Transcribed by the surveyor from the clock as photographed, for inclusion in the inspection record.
12:29
